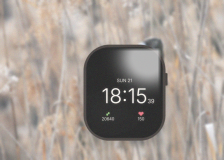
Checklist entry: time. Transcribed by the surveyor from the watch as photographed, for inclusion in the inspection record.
18:15
